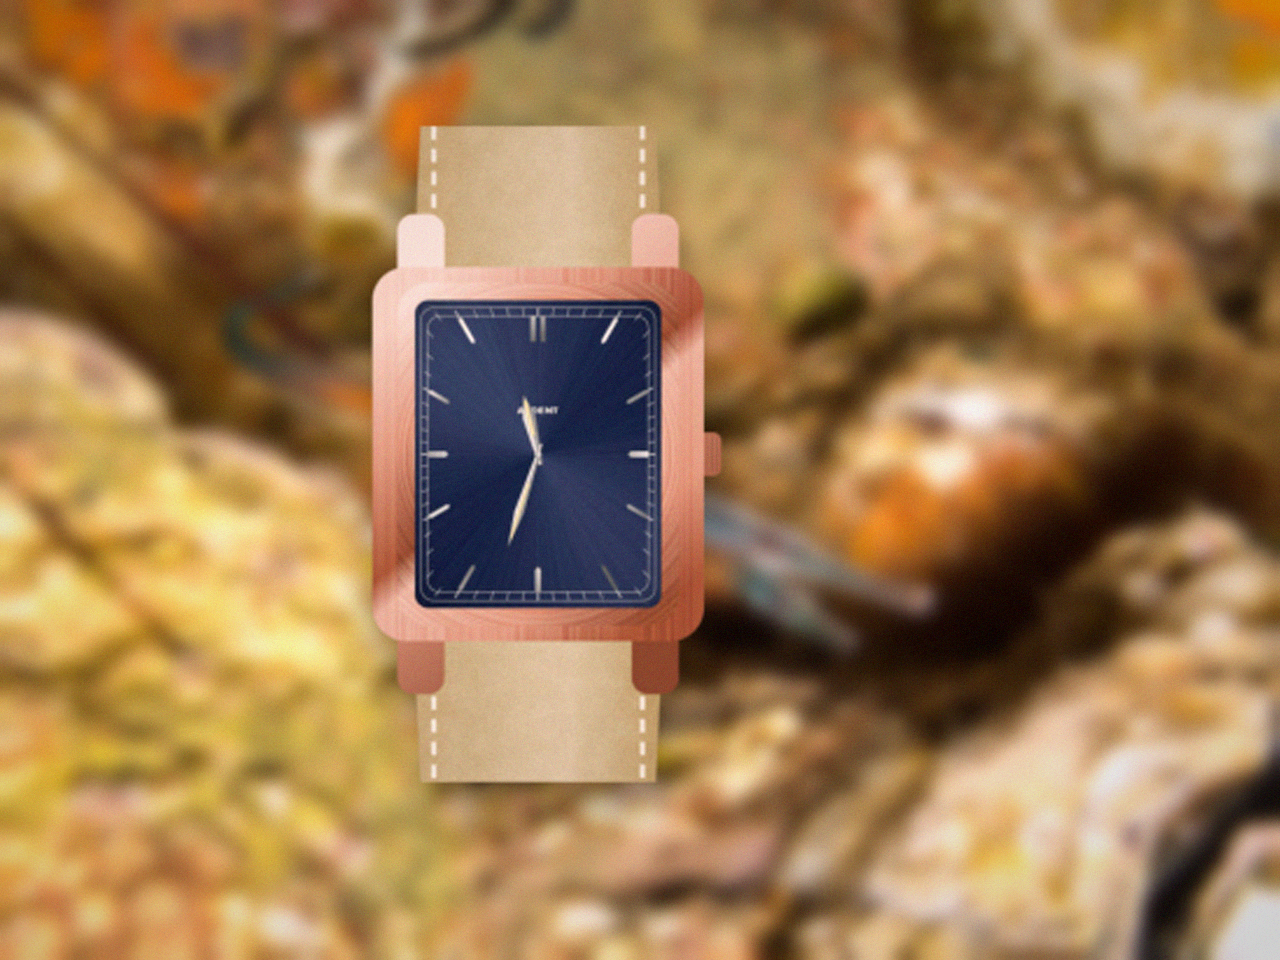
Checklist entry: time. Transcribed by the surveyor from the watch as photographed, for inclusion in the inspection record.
11:33
